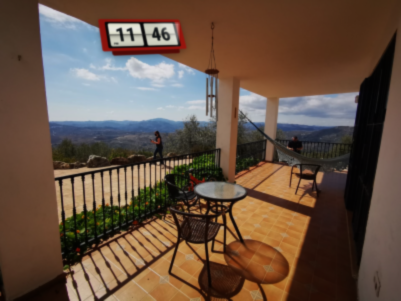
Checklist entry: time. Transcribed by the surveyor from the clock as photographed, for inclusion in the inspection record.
11:46
